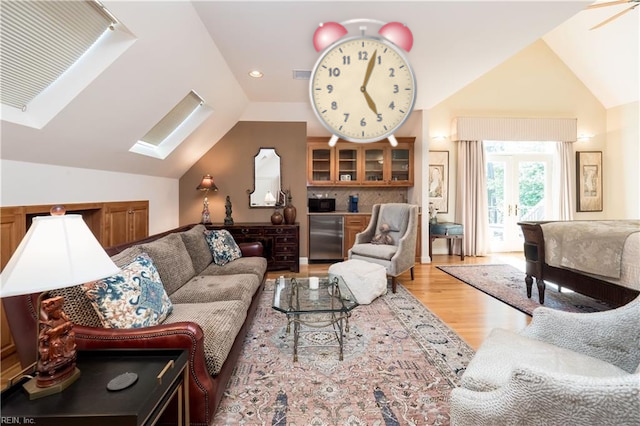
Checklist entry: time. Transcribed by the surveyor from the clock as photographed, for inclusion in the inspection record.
5:03
